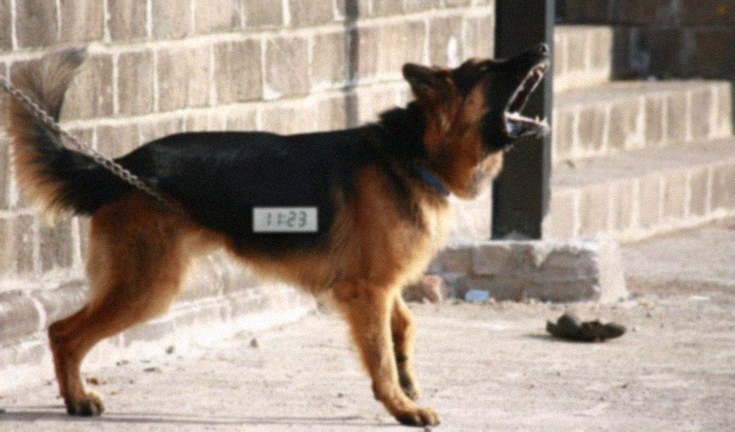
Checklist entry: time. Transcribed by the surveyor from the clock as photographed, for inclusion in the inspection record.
11:23
